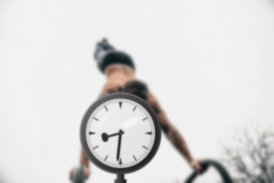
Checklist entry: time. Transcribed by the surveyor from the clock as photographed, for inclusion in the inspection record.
8:31
